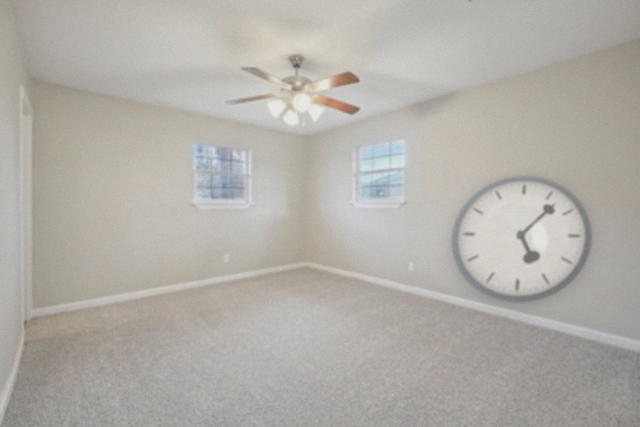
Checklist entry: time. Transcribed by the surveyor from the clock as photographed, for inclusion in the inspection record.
5:07
